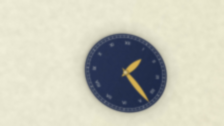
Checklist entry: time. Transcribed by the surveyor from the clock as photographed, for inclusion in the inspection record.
1:23
